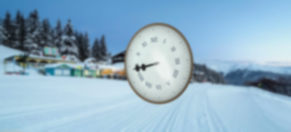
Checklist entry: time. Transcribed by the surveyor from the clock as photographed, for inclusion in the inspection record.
8:44
